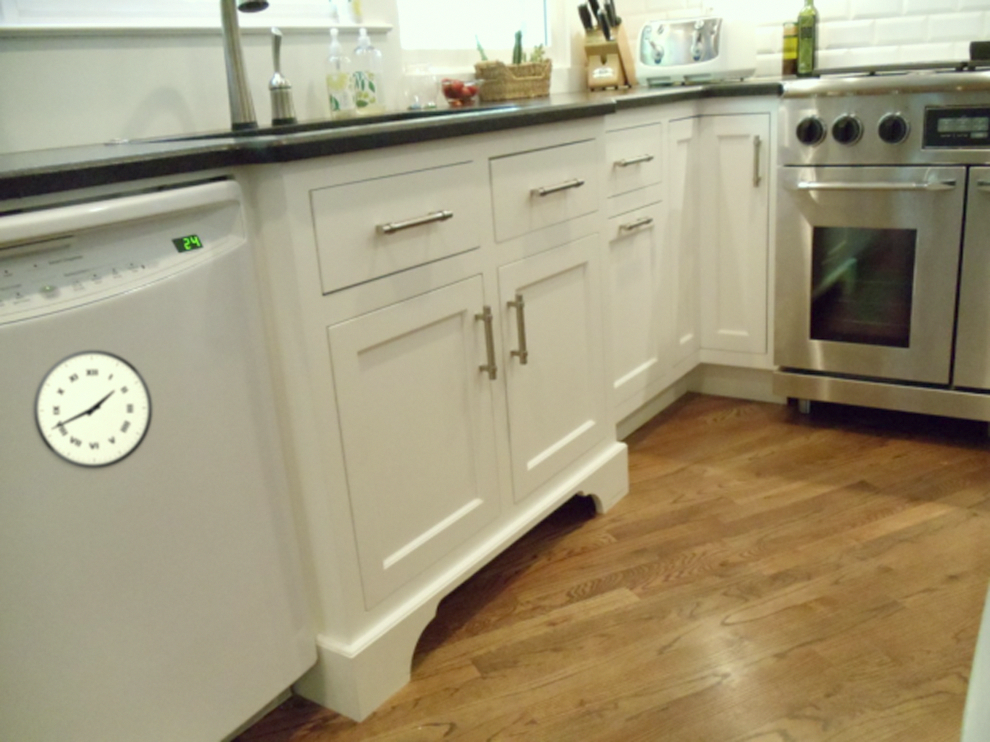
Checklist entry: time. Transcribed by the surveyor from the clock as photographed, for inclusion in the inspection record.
1:41
